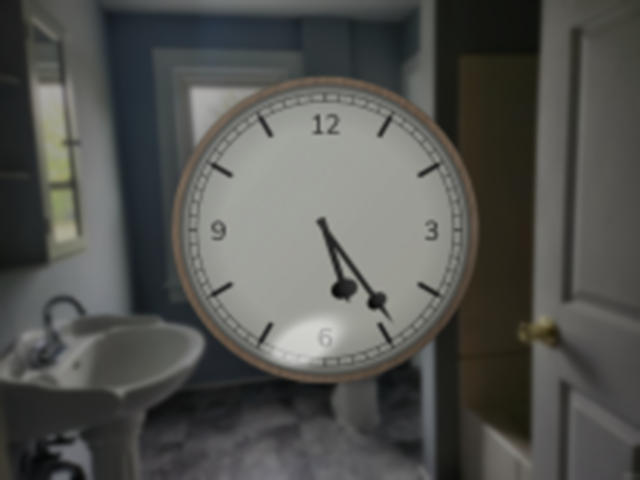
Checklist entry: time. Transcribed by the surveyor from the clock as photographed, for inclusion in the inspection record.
5:24
